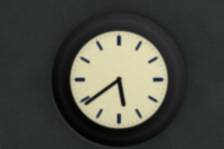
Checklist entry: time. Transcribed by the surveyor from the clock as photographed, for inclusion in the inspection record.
5:39
